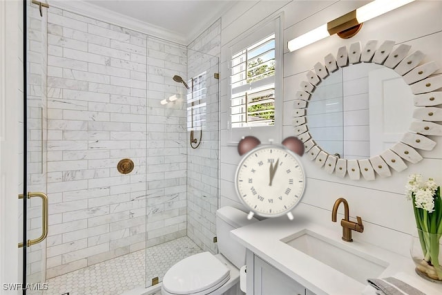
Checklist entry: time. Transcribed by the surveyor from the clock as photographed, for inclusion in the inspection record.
12:03
